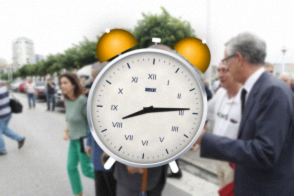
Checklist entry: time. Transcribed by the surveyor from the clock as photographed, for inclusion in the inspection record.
8:14
